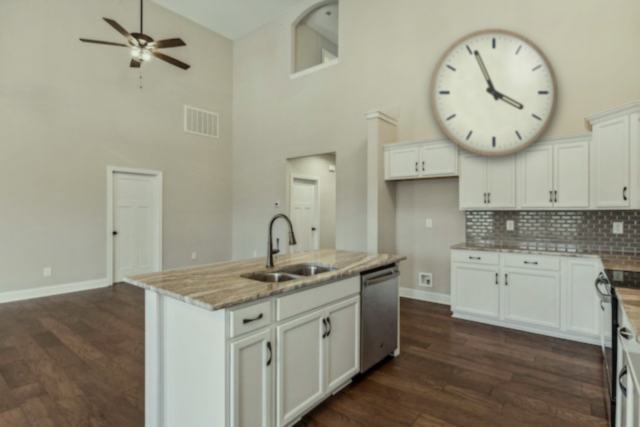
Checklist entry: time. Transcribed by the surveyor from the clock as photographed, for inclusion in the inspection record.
3:56
